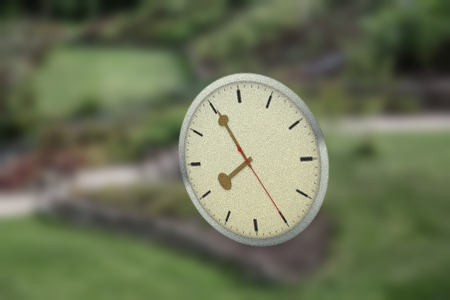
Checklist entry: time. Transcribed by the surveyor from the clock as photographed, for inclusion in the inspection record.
7:55:25
